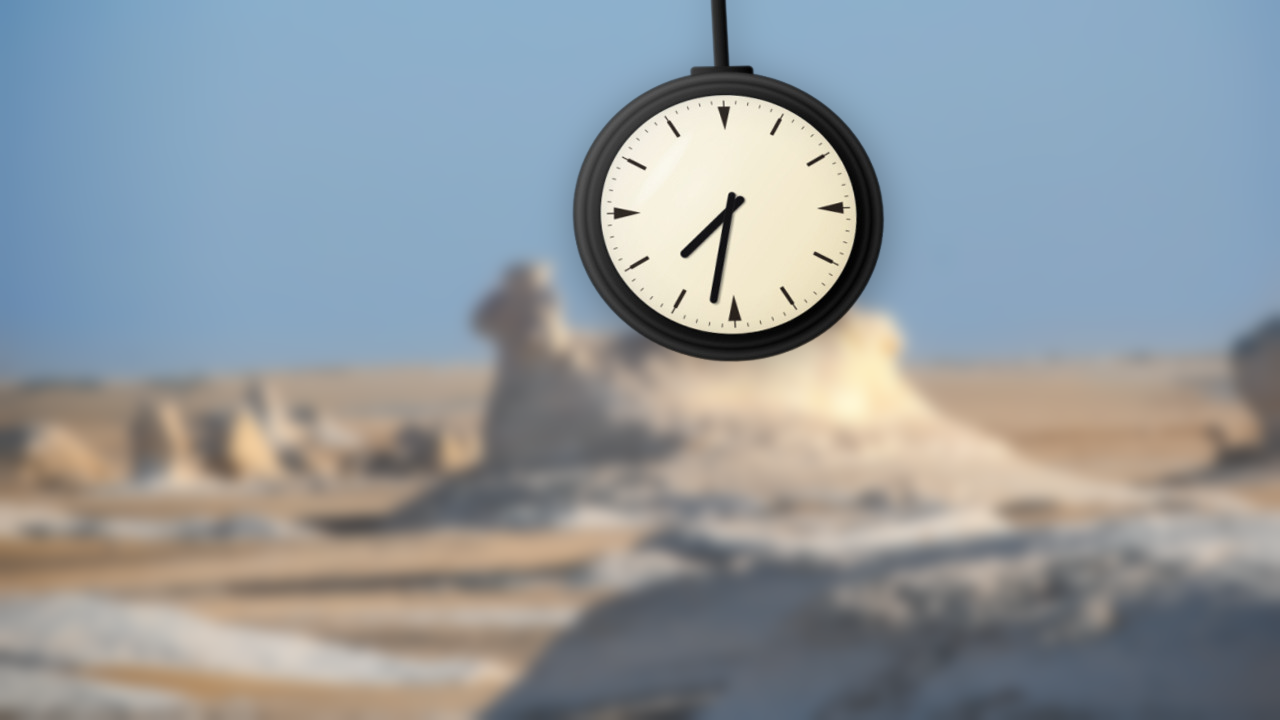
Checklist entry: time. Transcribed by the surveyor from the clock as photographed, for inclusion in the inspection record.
7:32
